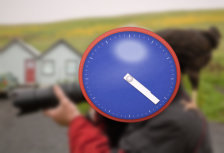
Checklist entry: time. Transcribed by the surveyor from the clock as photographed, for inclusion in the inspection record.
4:22
